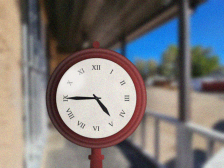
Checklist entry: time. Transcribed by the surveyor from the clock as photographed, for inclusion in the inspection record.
4:45
